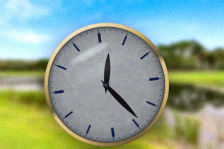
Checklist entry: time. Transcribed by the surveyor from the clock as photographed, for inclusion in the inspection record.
12:24
